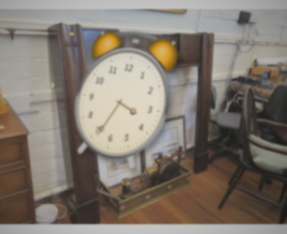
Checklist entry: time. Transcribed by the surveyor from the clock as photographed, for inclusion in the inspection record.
3:34
